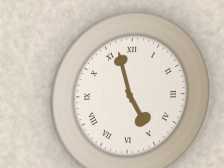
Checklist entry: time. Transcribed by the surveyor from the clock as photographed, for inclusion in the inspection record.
4:57
